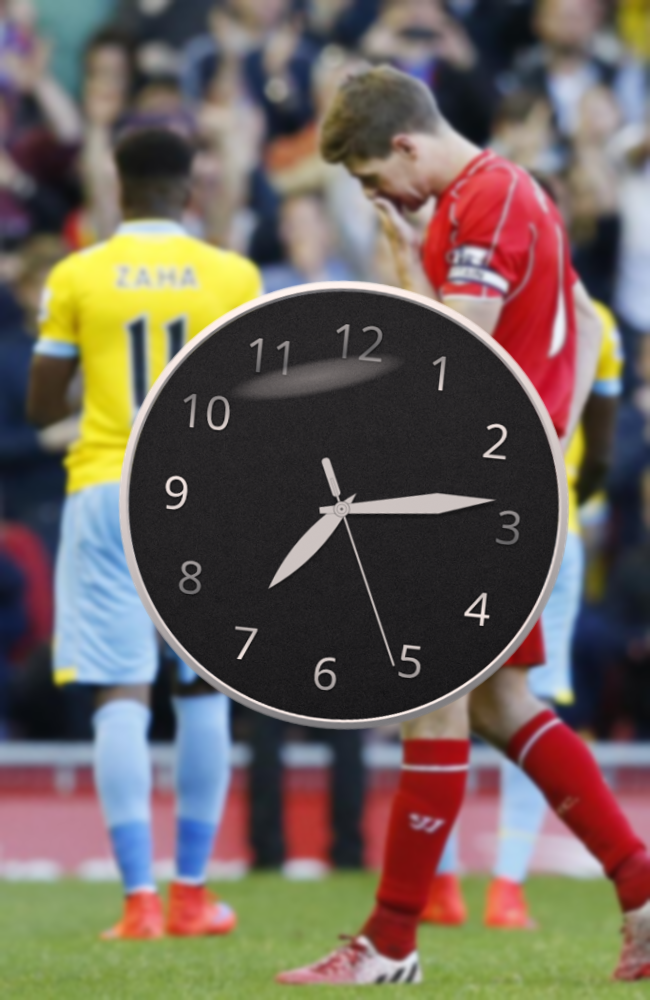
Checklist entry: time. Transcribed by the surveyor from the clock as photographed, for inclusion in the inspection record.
7:13:26
